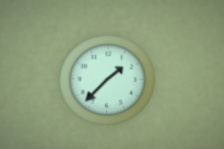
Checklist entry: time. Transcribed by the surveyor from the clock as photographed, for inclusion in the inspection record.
1:37
